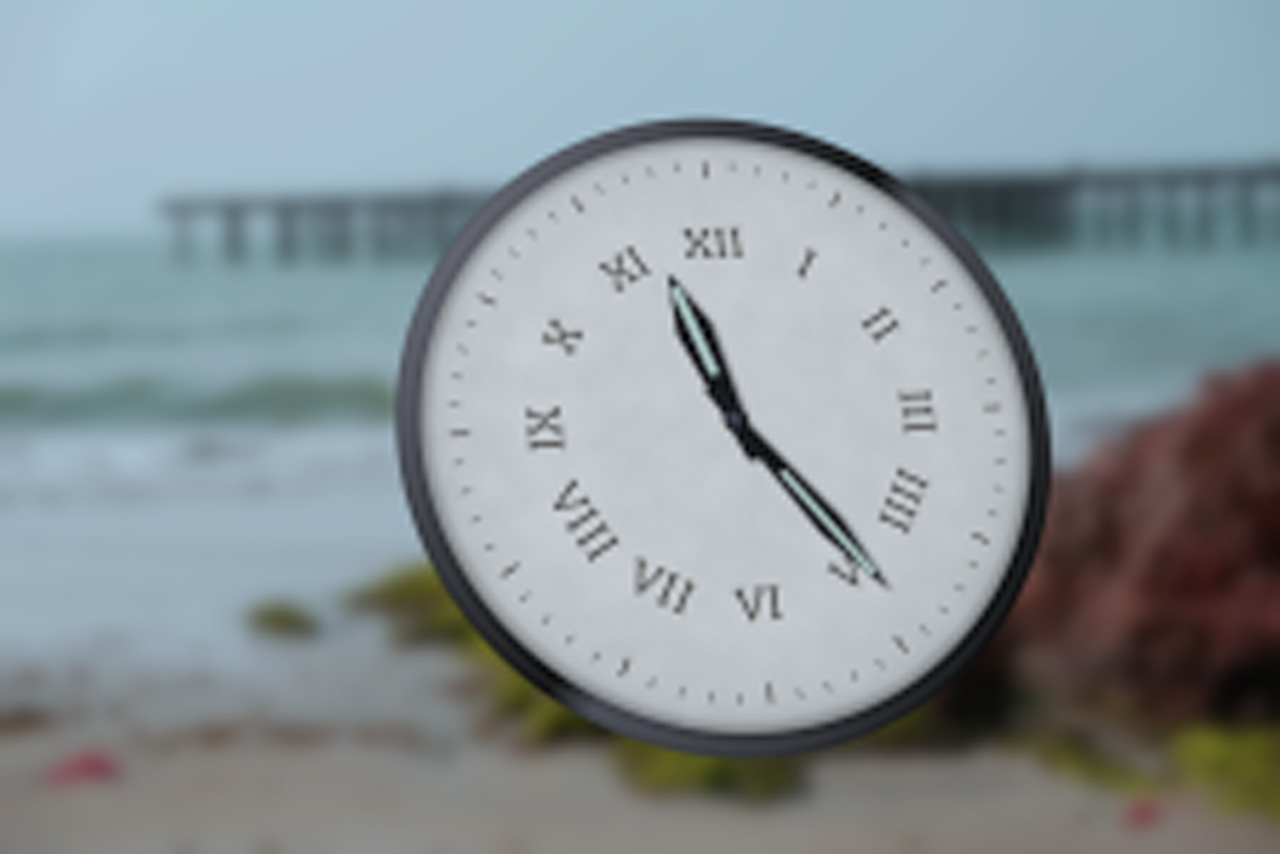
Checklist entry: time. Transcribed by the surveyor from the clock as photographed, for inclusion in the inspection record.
11:24
